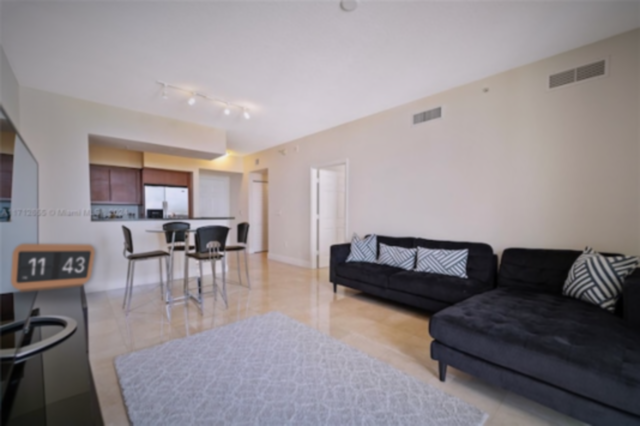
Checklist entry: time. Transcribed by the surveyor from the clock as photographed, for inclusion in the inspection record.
11:43
